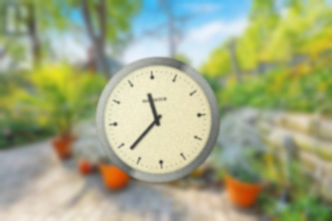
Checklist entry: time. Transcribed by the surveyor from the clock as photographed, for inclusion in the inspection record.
11:38
